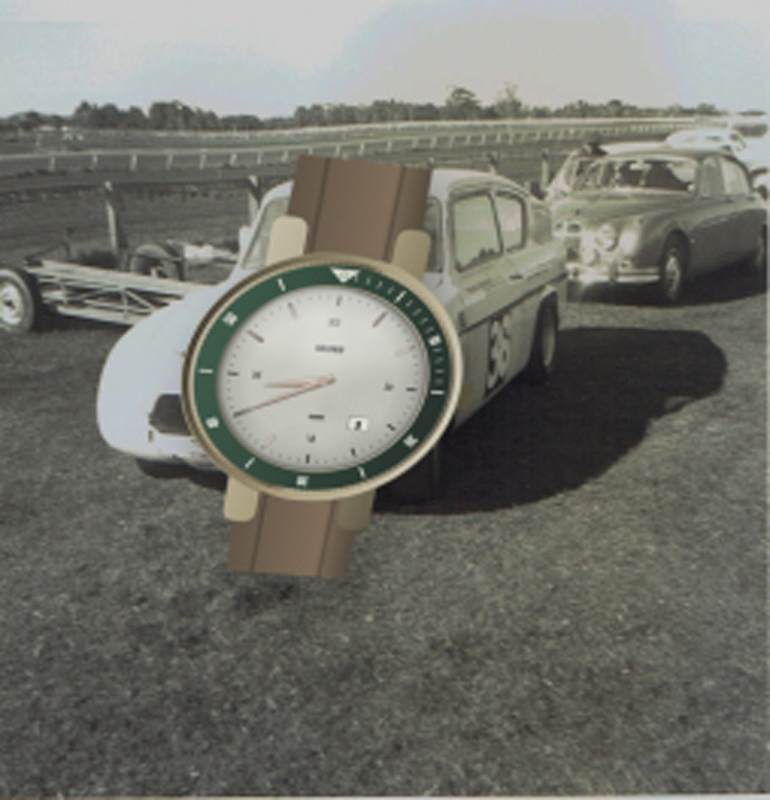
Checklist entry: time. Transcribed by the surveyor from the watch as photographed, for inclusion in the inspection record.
8:40
